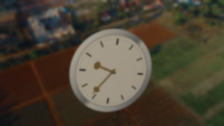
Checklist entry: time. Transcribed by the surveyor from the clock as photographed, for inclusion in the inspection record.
9:36
